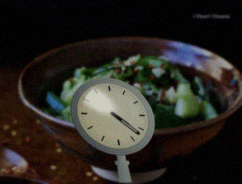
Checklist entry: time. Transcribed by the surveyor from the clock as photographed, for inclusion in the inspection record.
4:22
